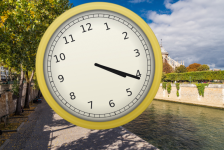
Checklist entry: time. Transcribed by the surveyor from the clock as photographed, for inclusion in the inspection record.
4:21
